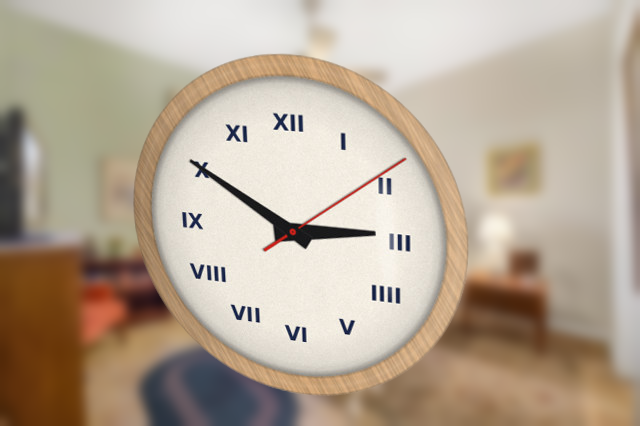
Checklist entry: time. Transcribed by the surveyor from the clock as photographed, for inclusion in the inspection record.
2:50:09
